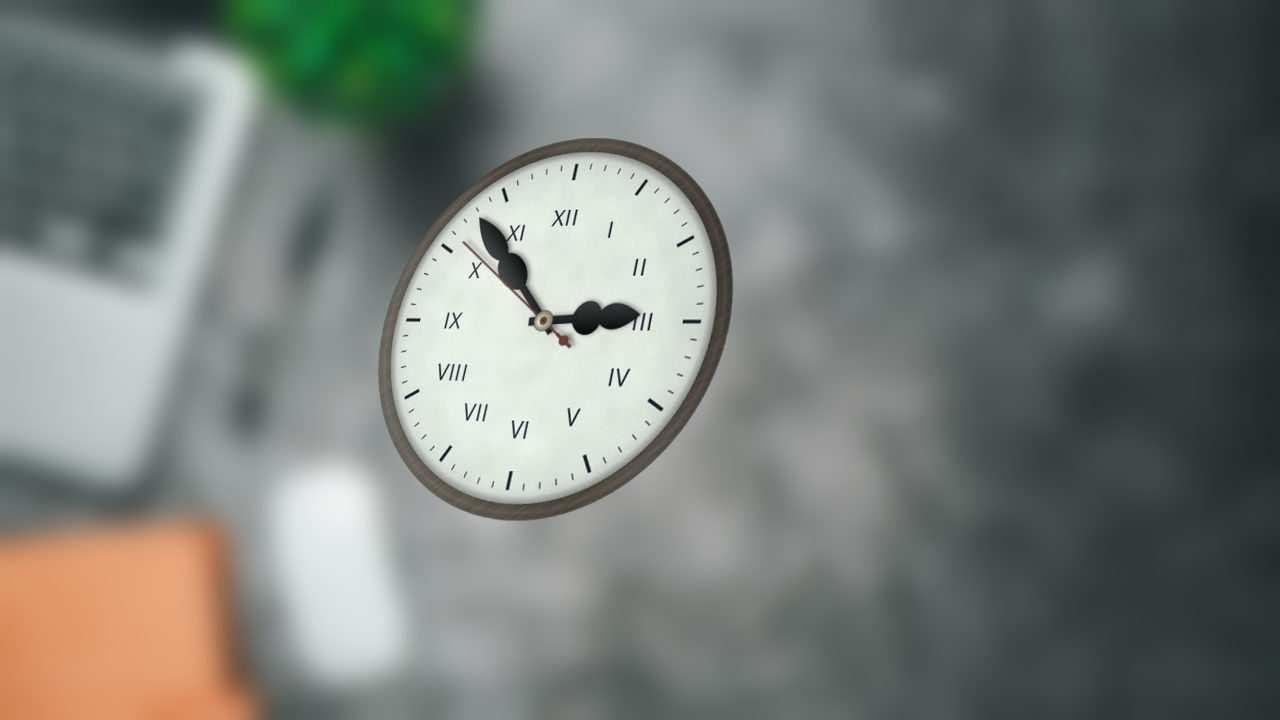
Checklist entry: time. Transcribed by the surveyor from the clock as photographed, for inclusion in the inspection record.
2:52:51
